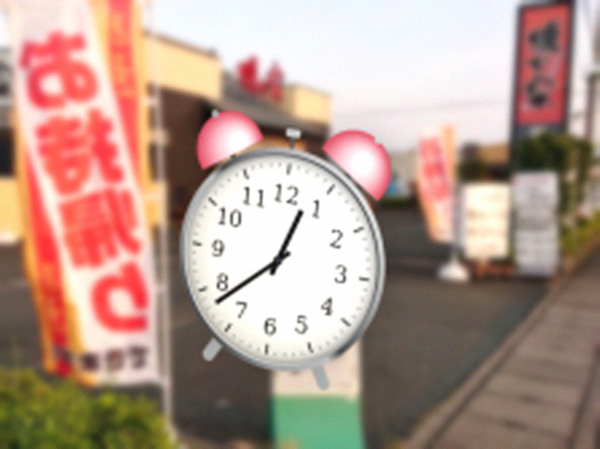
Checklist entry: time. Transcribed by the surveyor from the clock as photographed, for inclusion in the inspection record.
12:38
